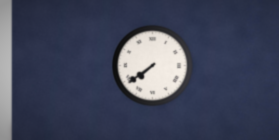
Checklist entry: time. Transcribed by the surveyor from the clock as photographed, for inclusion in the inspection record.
7:39
